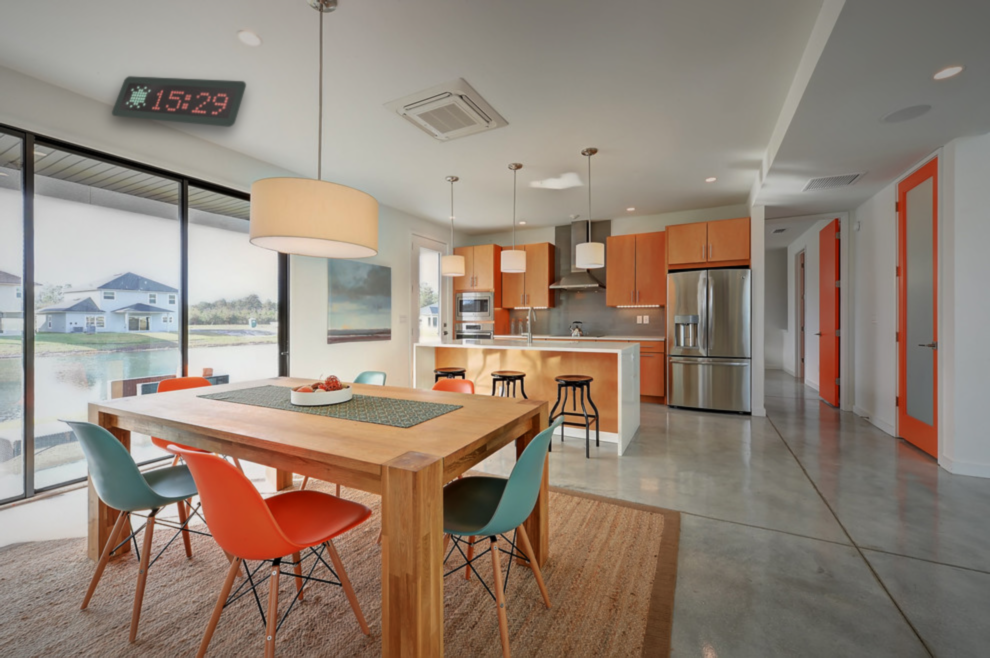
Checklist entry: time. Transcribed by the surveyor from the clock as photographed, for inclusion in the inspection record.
15:29
